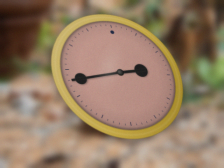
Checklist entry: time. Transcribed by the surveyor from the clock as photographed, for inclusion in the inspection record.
2:43
